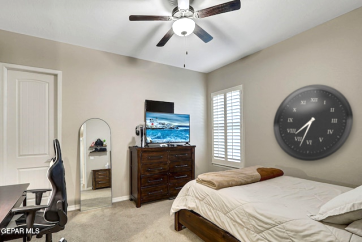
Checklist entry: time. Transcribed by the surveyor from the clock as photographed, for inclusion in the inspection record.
7:33
